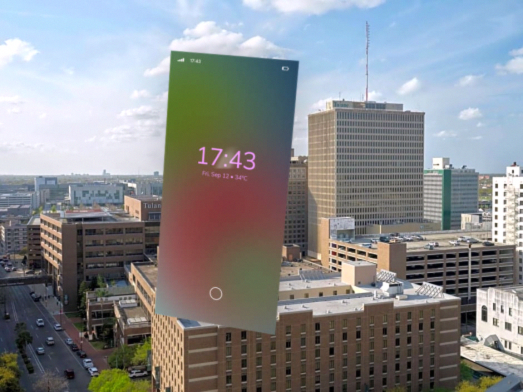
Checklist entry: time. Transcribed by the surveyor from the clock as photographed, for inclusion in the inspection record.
17:43
